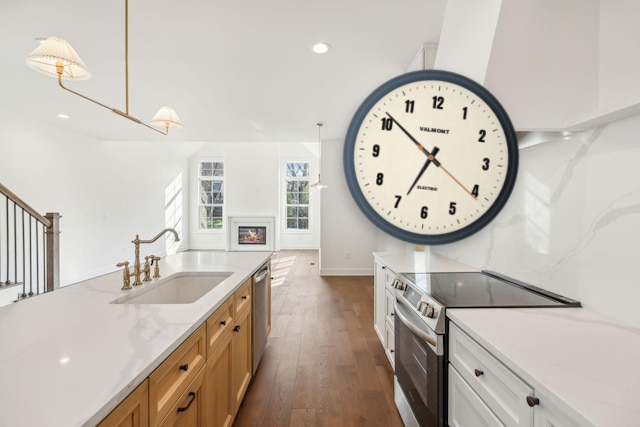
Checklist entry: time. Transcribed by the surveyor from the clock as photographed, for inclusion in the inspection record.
6:51:21
